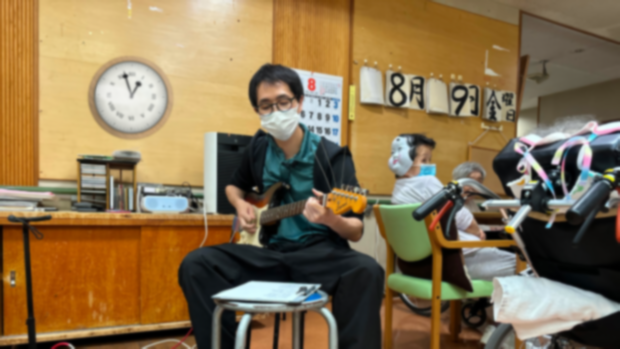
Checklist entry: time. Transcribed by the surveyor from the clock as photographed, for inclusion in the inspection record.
12:57
